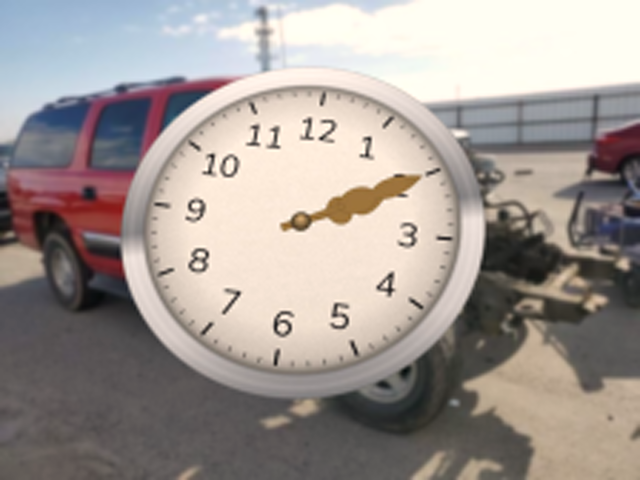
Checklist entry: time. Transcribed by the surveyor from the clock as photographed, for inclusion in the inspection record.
2:10
